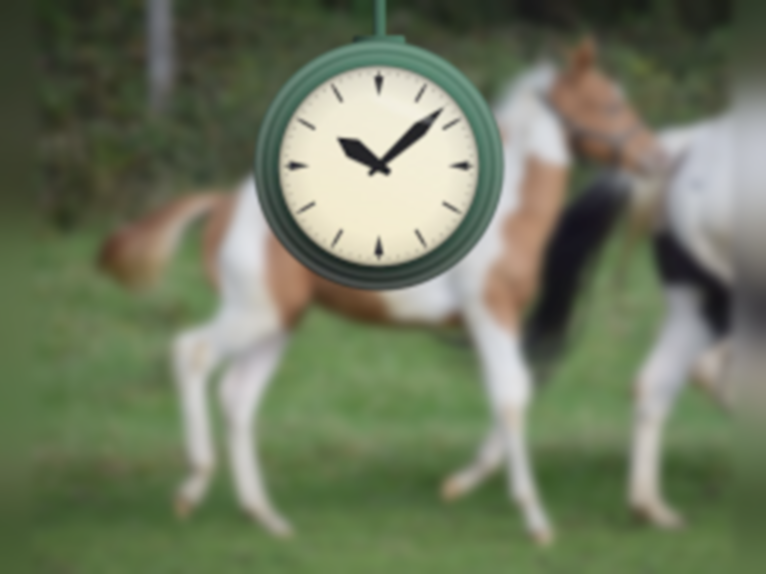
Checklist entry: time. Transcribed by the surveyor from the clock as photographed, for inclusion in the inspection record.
10:08
